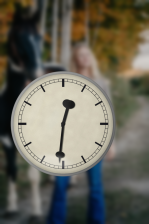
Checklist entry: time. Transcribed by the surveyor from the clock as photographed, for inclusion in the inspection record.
12:31
